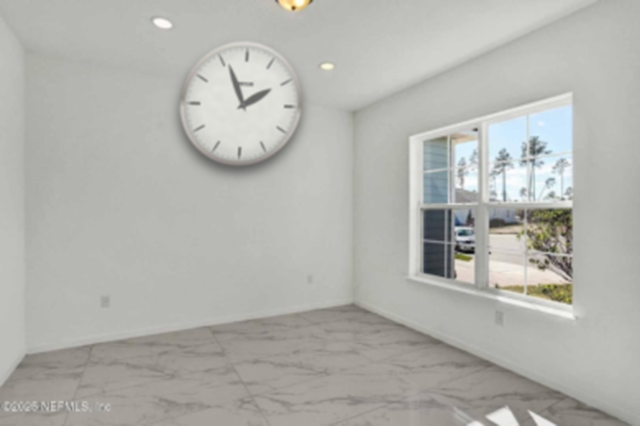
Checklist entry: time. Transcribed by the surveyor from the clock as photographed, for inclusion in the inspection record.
1:56
